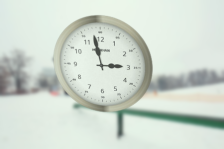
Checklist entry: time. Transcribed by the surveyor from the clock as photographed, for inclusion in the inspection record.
2:58
